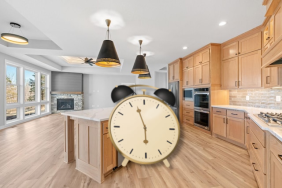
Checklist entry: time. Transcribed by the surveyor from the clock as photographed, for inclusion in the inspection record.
5:57
